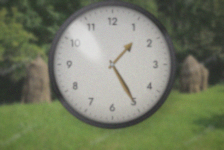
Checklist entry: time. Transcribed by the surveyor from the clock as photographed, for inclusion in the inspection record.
1:25
